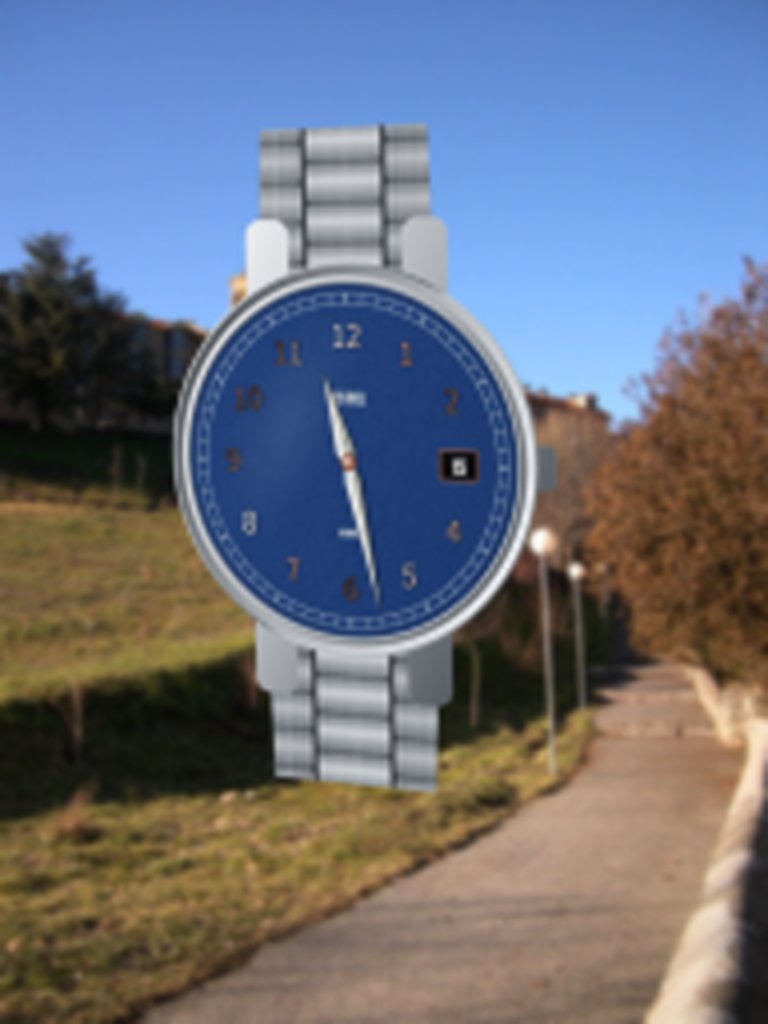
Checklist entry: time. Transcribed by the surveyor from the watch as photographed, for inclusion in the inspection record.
11:28
